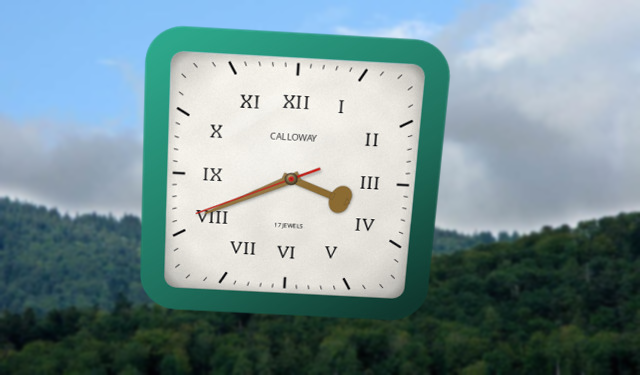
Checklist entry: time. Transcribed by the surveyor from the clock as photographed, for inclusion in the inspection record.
3:40:41
